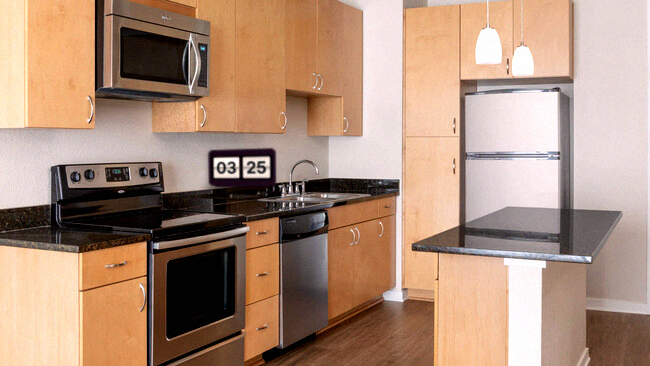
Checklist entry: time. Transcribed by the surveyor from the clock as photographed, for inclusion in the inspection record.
3:25
